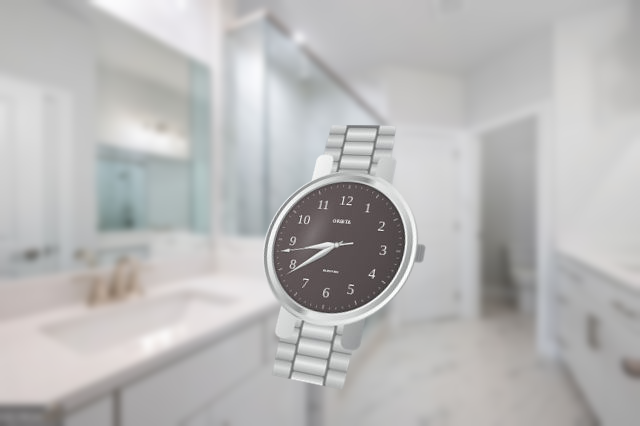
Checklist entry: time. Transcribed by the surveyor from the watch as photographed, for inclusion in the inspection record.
8:38:43
